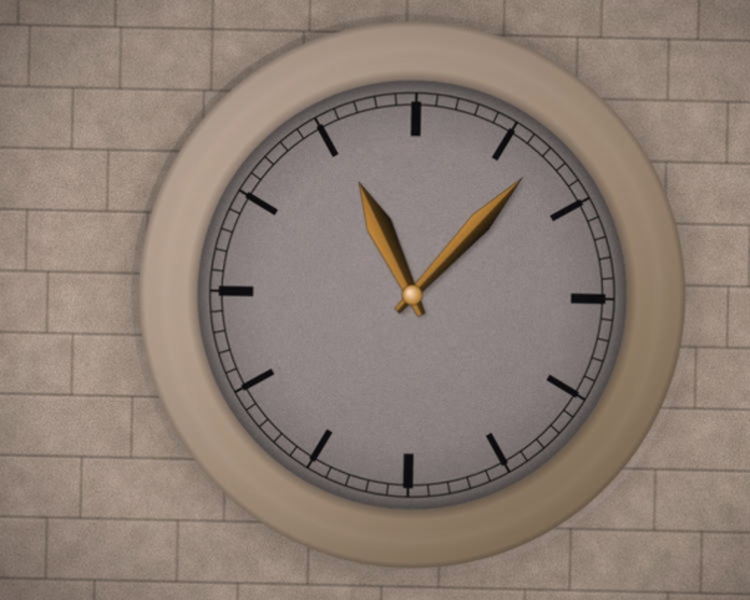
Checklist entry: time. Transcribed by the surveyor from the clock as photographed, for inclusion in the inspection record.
11:07
